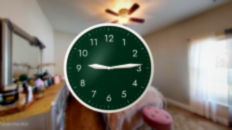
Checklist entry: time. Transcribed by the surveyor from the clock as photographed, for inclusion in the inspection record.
9:14
